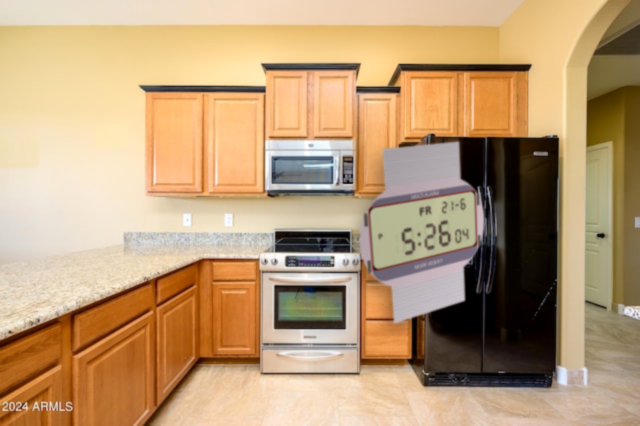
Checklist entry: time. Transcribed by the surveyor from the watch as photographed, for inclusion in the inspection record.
5:26:04
